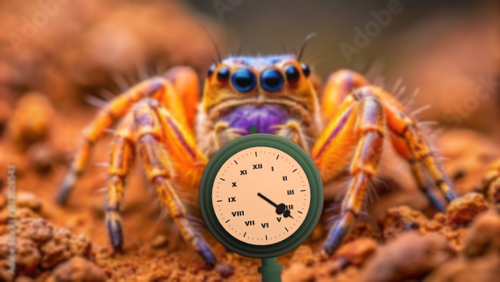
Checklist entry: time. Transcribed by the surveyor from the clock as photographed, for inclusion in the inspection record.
4:22
